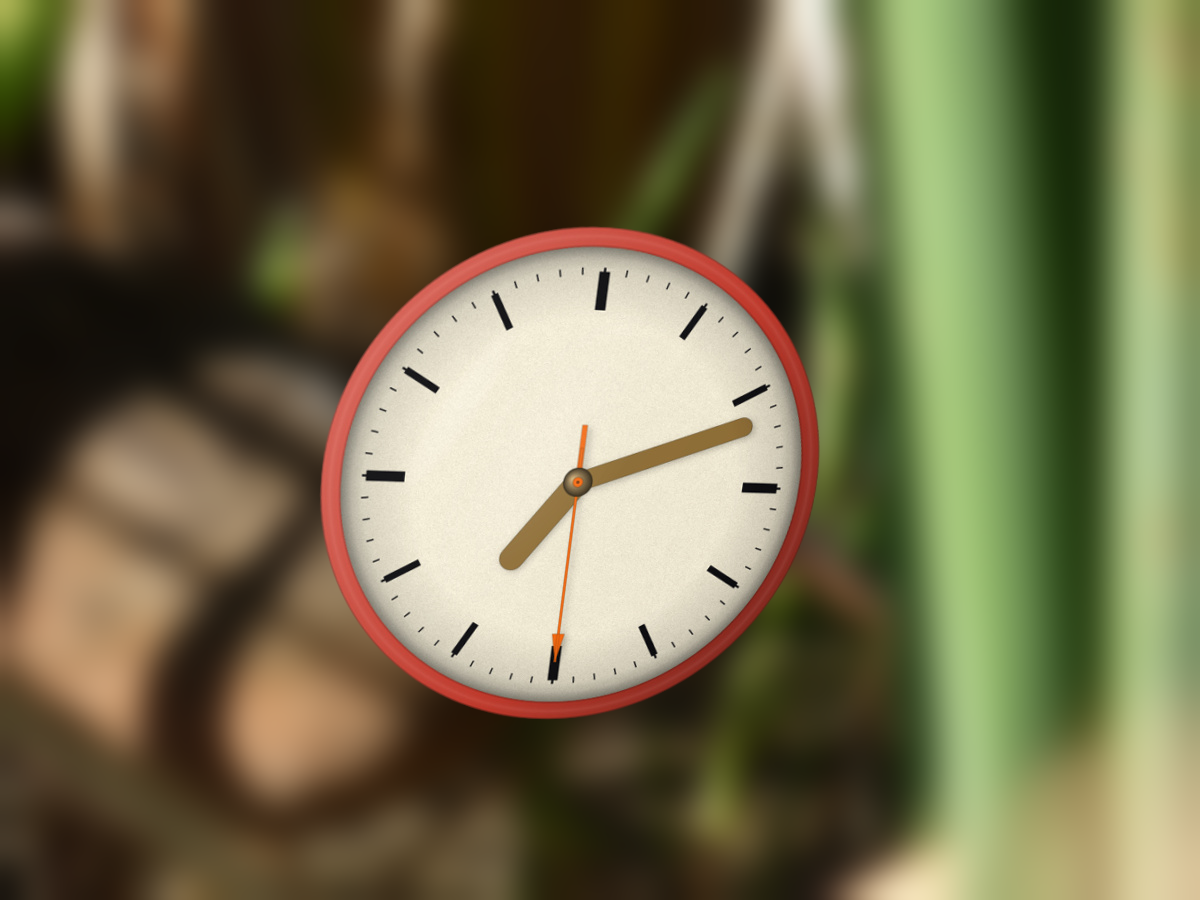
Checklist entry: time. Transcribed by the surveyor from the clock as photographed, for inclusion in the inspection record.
7:11:30
